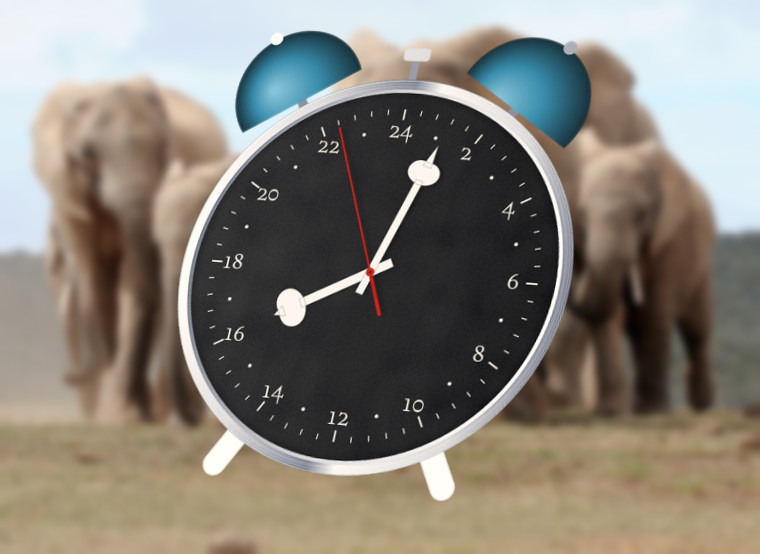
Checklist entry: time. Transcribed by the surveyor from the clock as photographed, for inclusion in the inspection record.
16:02:56
